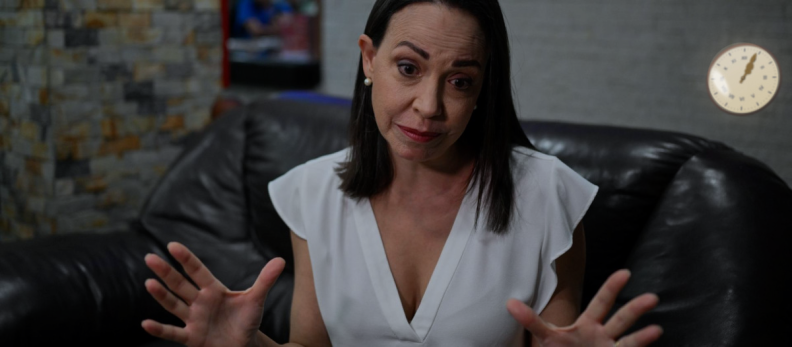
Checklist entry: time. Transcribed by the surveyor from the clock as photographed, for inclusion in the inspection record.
1:04
